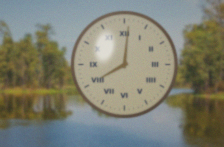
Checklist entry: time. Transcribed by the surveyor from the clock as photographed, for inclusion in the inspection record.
8:01
